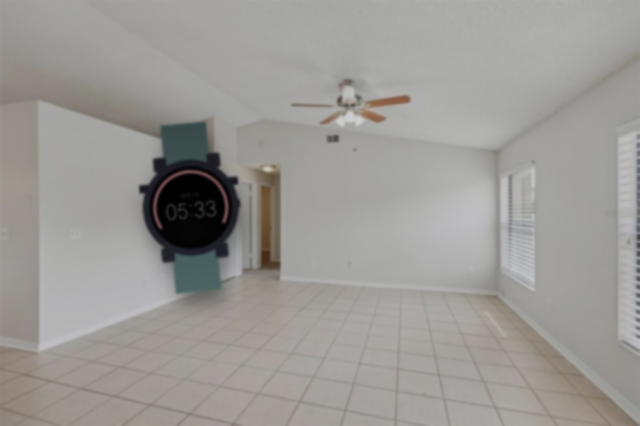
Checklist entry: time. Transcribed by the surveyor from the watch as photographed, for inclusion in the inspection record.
5:33
